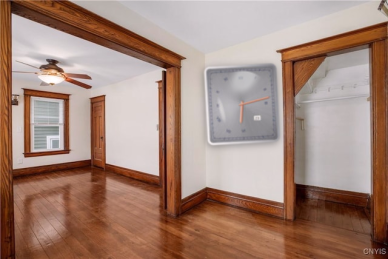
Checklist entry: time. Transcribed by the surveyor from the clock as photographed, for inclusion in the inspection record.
6:13
